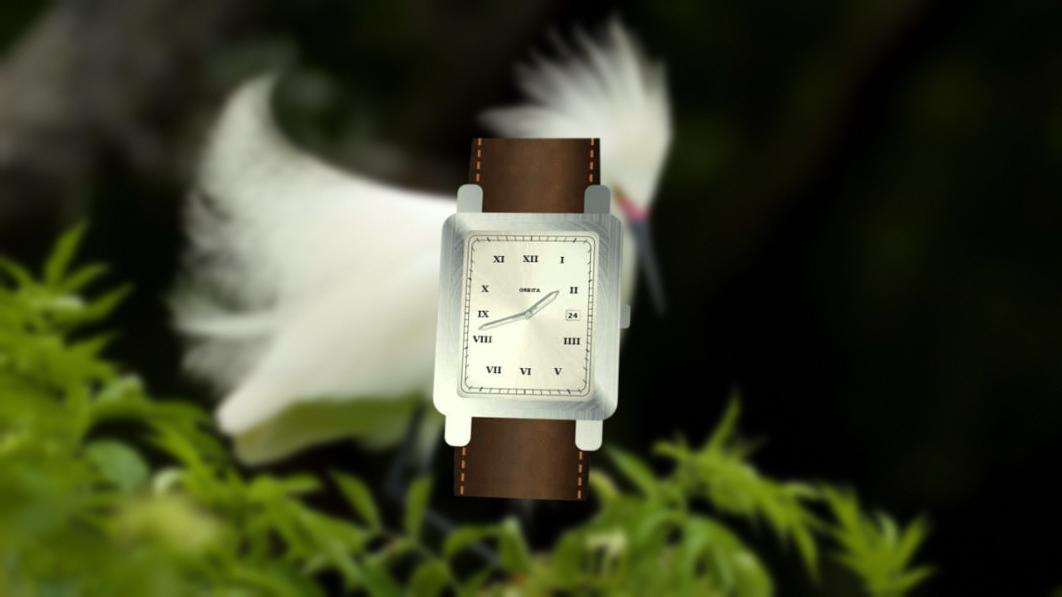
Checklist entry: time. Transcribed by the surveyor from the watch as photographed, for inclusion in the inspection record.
1:42
